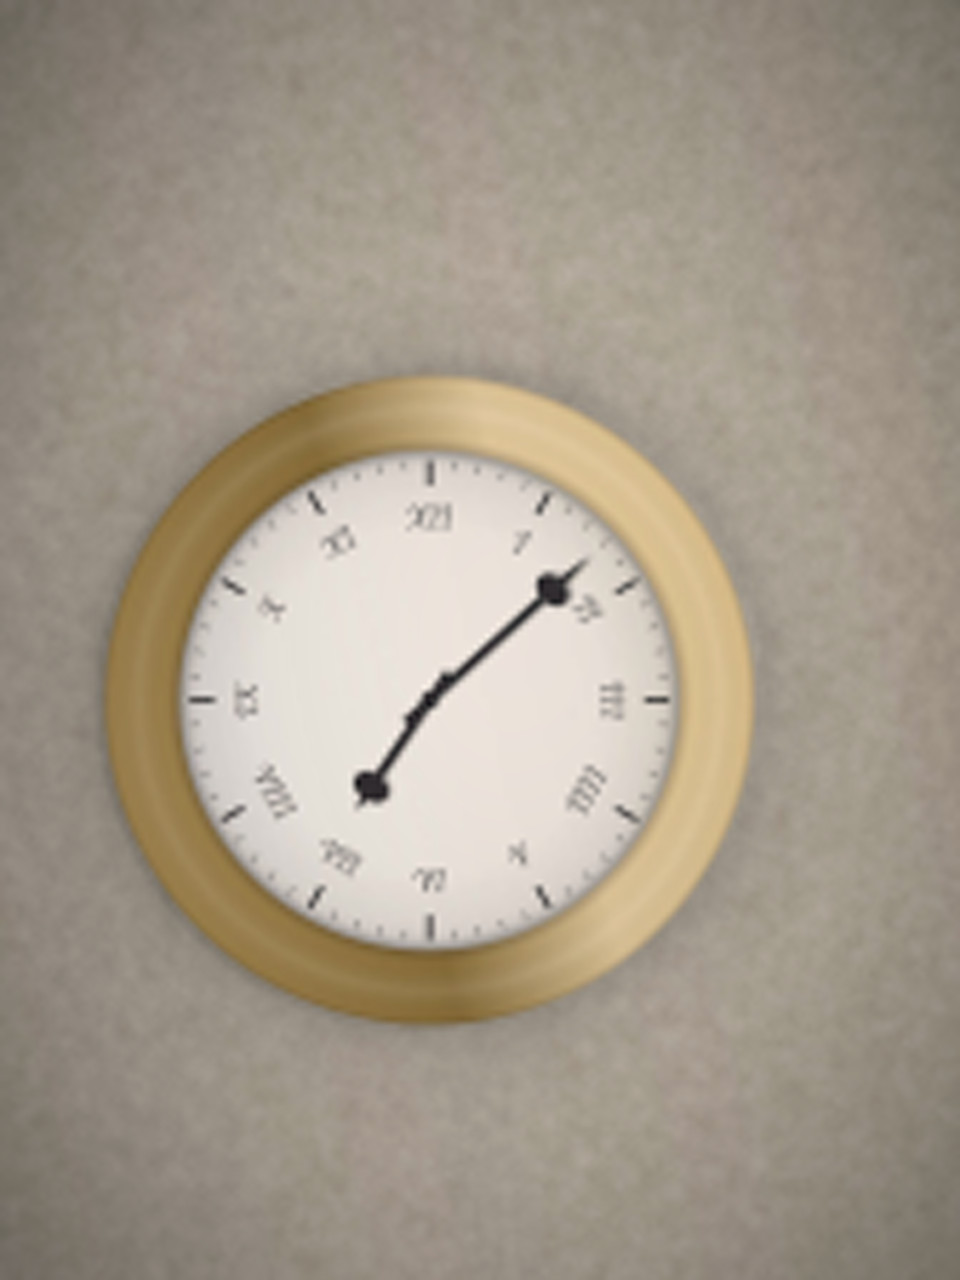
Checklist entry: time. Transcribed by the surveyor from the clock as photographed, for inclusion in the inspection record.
7:08
